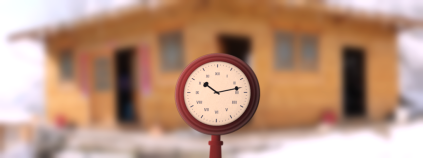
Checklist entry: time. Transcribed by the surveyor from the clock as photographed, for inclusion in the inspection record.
10:13
